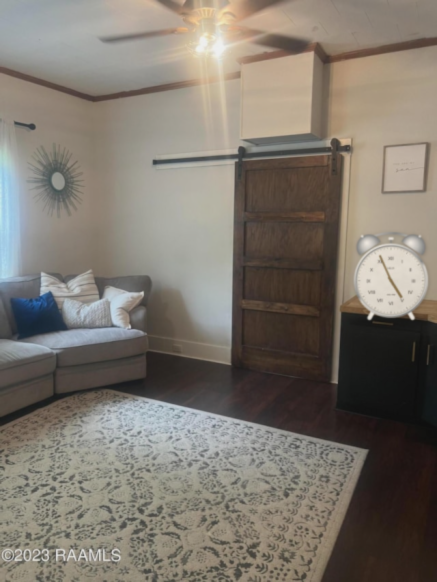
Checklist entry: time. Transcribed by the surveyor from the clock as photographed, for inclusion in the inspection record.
4:56
